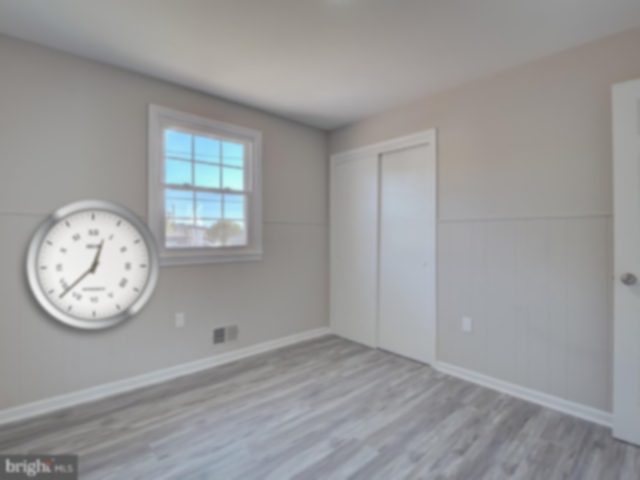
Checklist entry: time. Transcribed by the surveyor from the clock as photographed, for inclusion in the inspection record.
12:38
